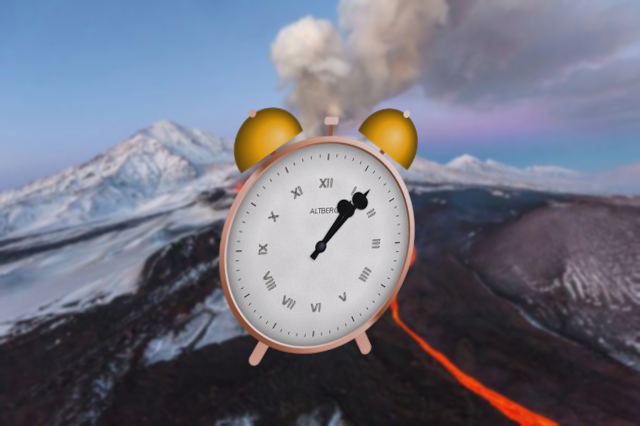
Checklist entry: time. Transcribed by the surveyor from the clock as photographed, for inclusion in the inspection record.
1:07
